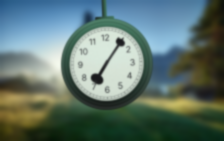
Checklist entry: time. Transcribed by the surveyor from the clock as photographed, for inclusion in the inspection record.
7:06
